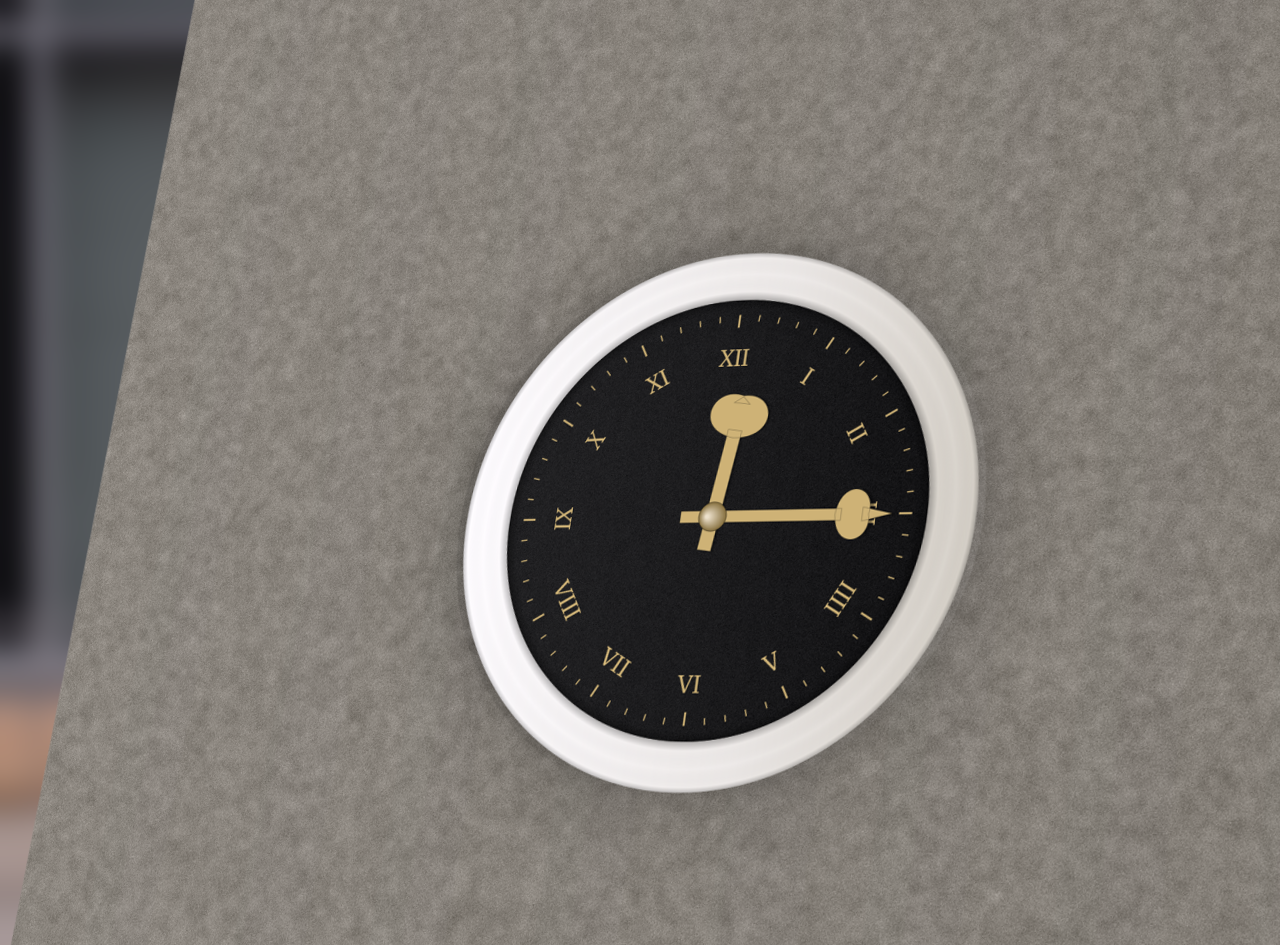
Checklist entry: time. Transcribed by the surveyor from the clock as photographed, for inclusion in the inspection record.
12:15
